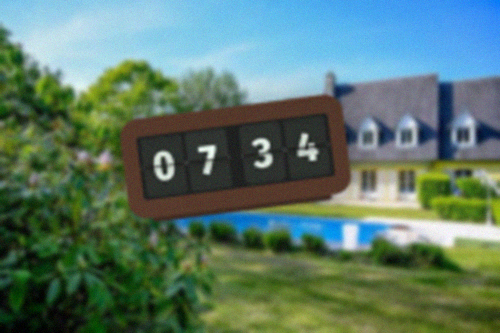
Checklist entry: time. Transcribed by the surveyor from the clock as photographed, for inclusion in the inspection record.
7:34
